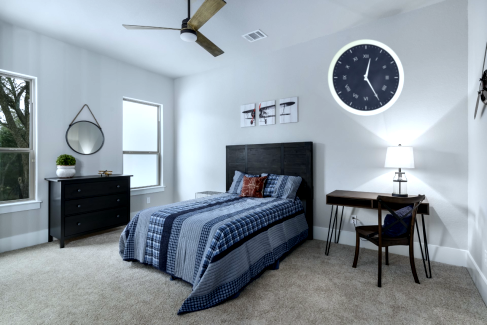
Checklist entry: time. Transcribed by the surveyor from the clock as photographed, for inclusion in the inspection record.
12:25
